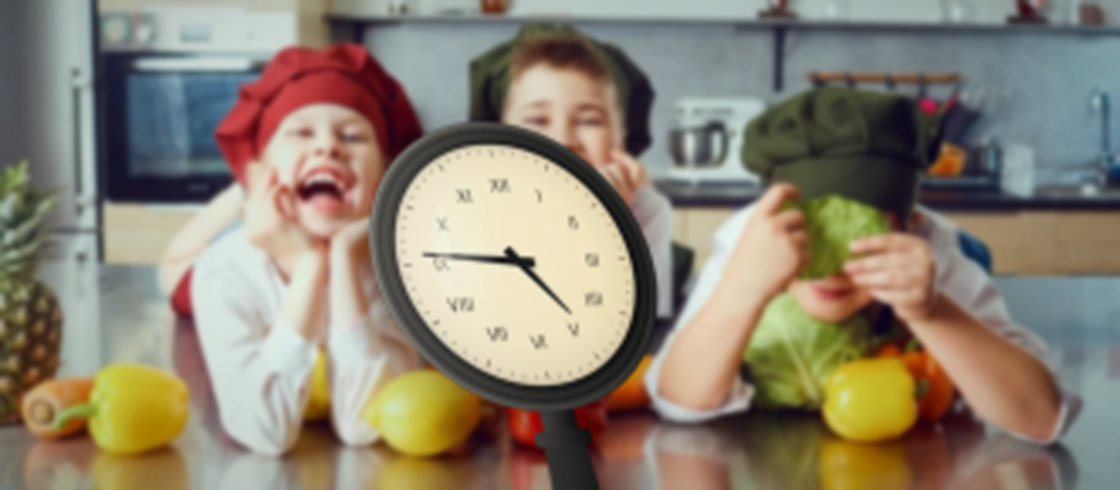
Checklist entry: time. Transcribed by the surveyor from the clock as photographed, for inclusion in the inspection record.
4:46
